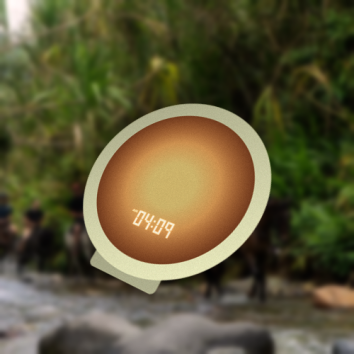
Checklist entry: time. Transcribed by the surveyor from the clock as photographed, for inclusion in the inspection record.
4:09
